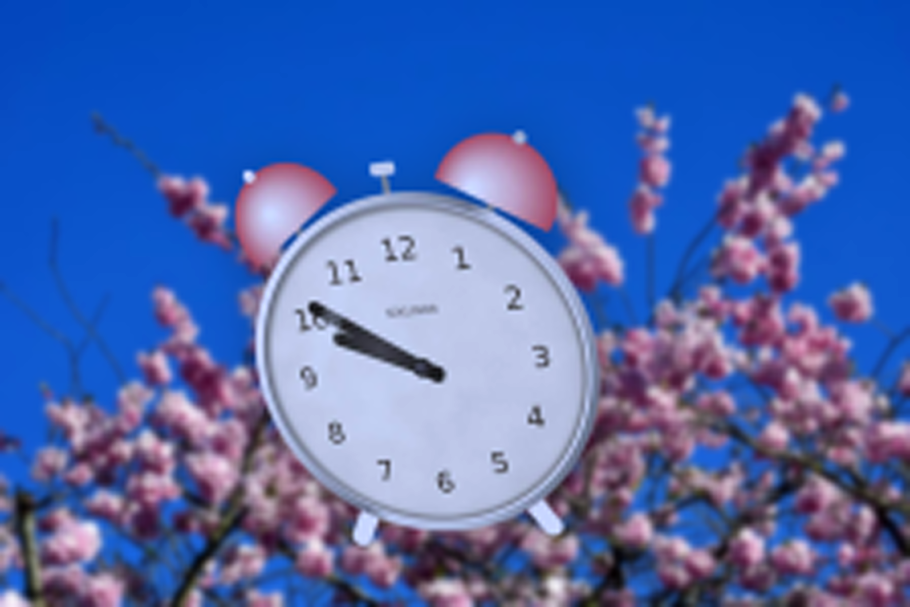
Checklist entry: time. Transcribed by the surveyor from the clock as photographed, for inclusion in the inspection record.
9:51
